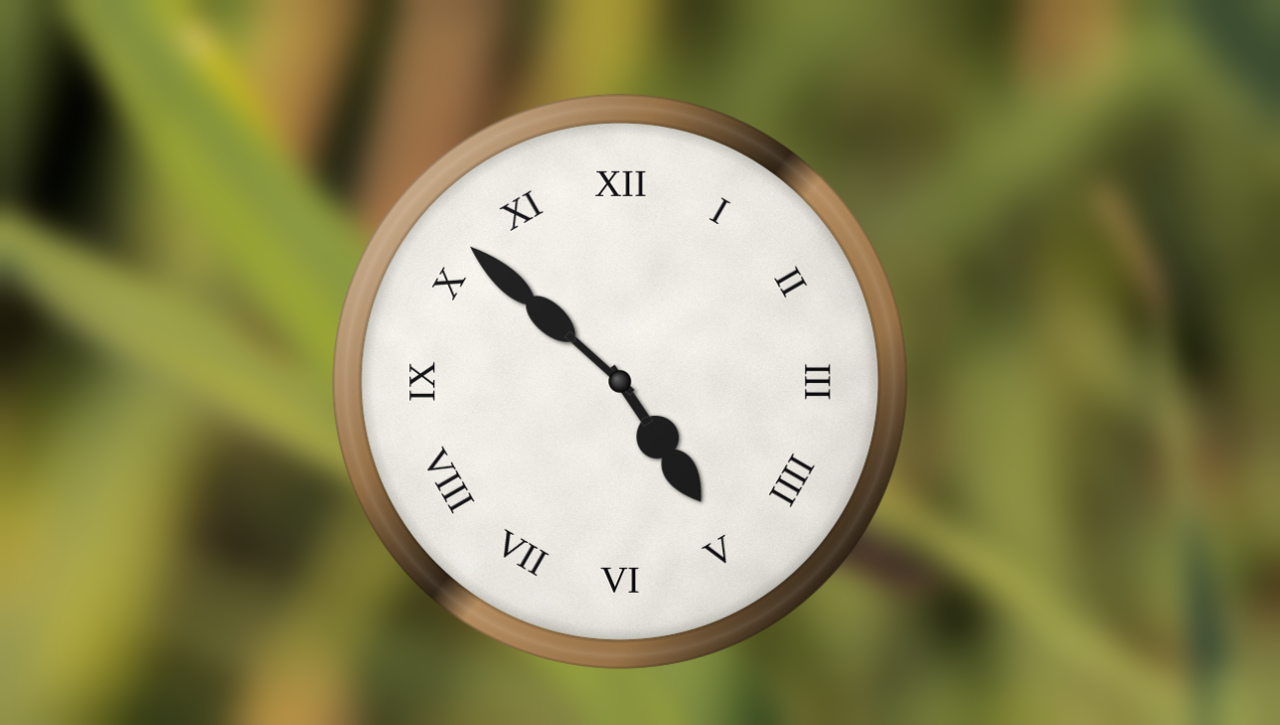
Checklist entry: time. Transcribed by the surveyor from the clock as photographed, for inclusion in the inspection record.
4:52
